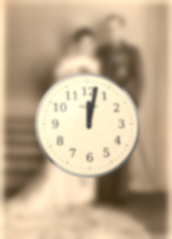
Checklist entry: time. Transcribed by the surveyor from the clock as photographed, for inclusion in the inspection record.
12:02
